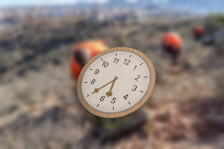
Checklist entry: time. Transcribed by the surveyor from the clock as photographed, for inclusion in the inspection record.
5:35
